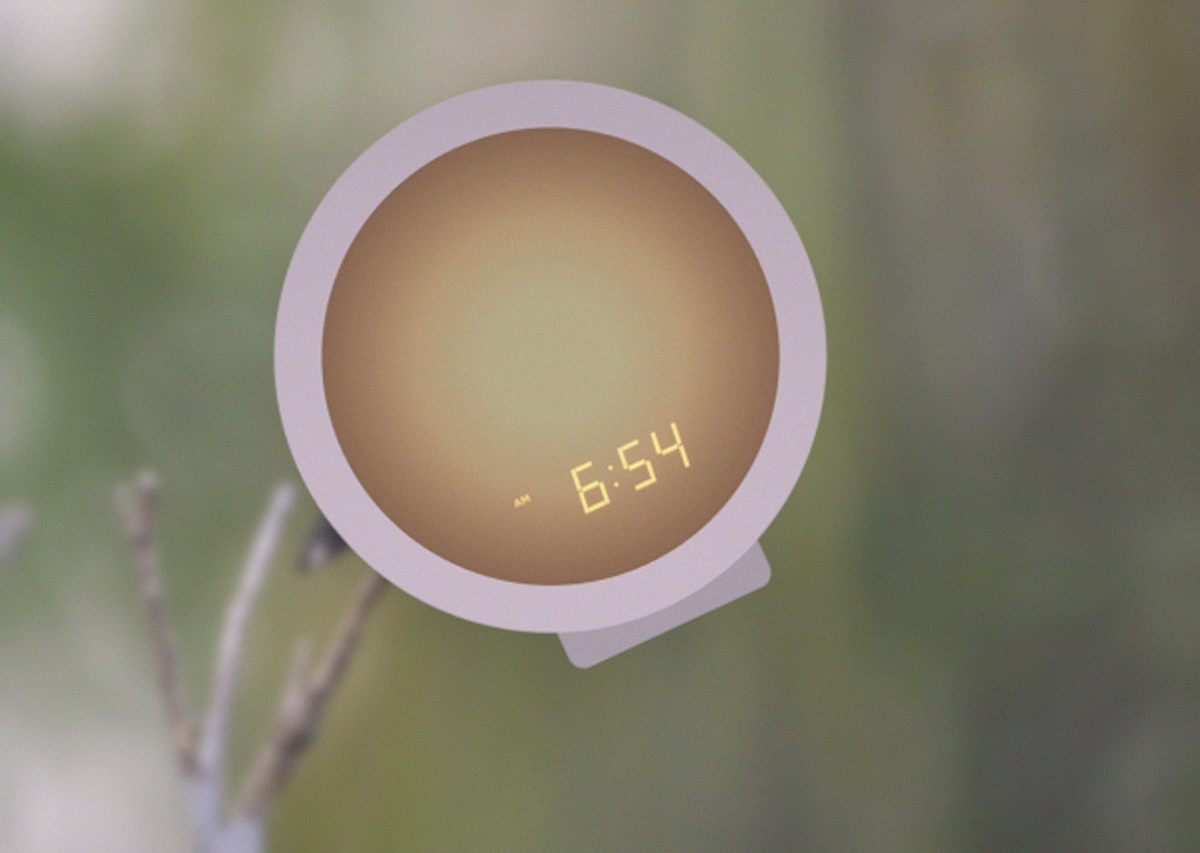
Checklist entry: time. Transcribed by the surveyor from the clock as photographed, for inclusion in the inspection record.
6:54
